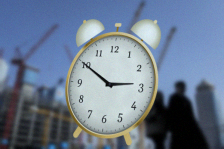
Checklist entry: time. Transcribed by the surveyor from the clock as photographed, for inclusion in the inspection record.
2:50
